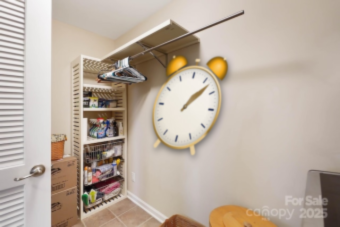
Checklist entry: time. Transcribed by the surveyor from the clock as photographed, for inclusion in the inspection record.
1:07
